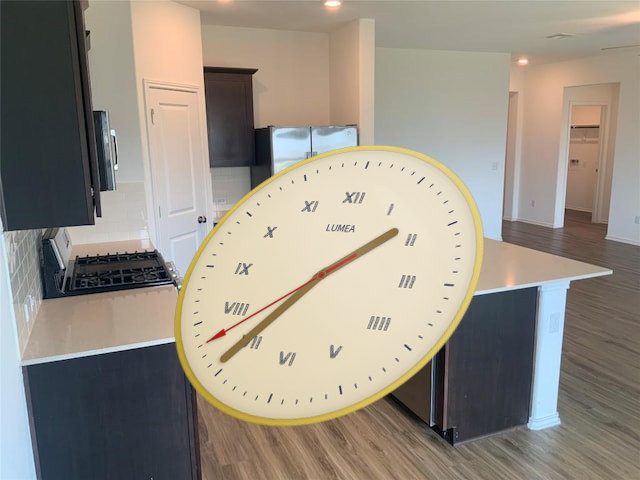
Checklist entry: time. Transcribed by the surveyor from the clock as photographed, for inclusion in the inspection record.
1:35:38
